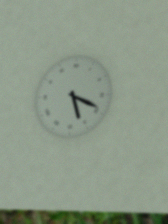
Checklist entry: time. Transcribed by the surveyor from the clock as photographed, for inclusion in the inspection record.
5:19
